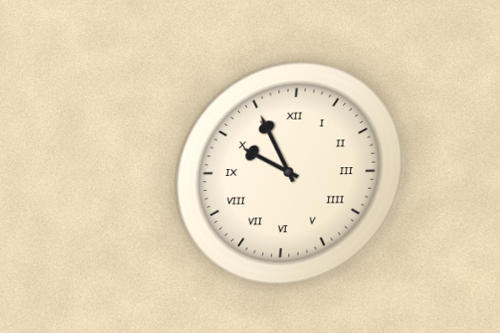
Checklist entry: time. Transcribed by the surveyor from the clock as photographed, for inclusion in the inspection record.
9:55
